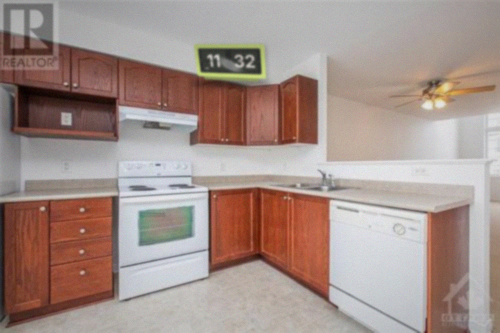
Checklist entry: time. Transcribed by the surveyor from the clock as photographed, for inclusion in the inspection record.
11:32
